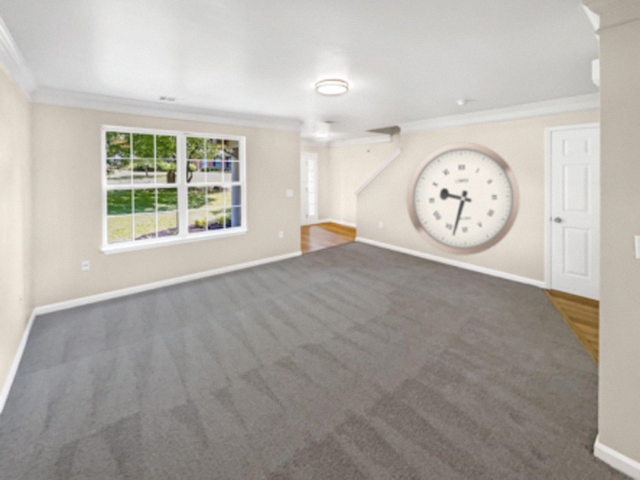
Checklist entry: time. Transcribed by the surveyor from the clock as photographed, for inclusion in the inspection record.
9:33
